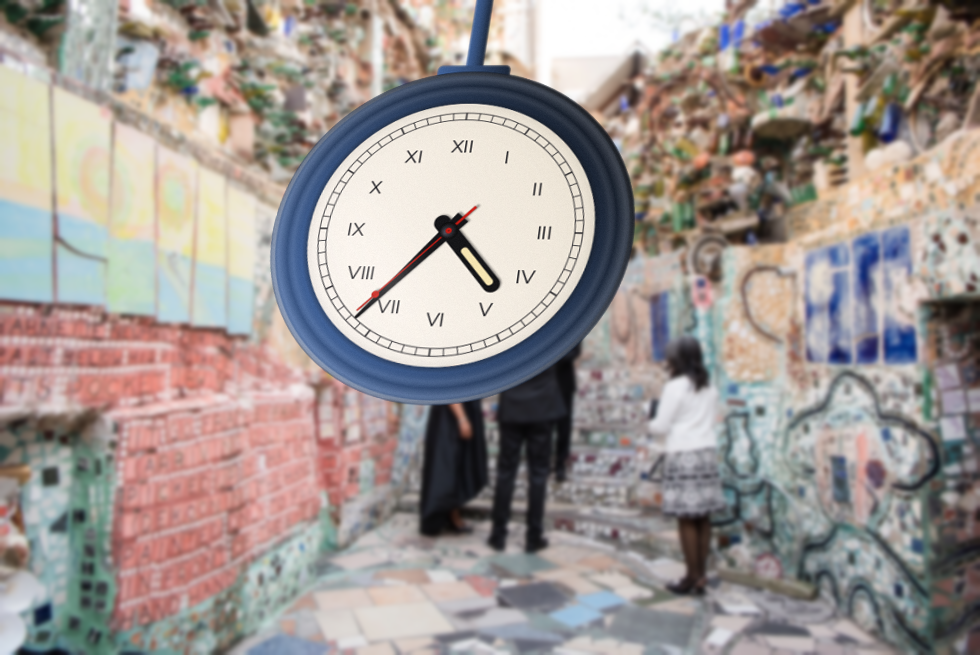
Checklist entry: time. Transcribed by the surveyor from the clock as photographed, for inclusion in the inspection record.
4:36:37
